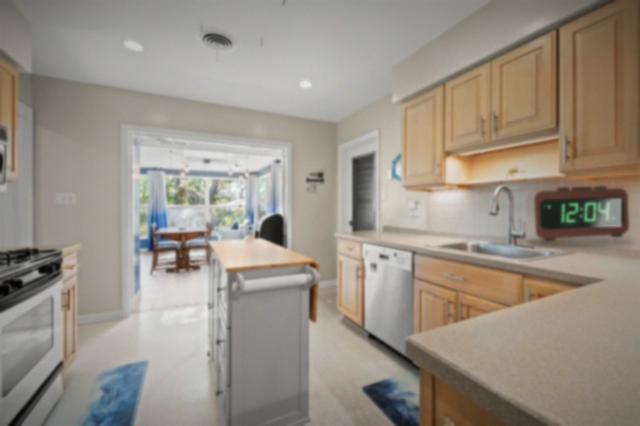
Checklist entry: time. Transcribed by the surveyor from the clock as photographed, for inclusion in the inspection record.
12:04
